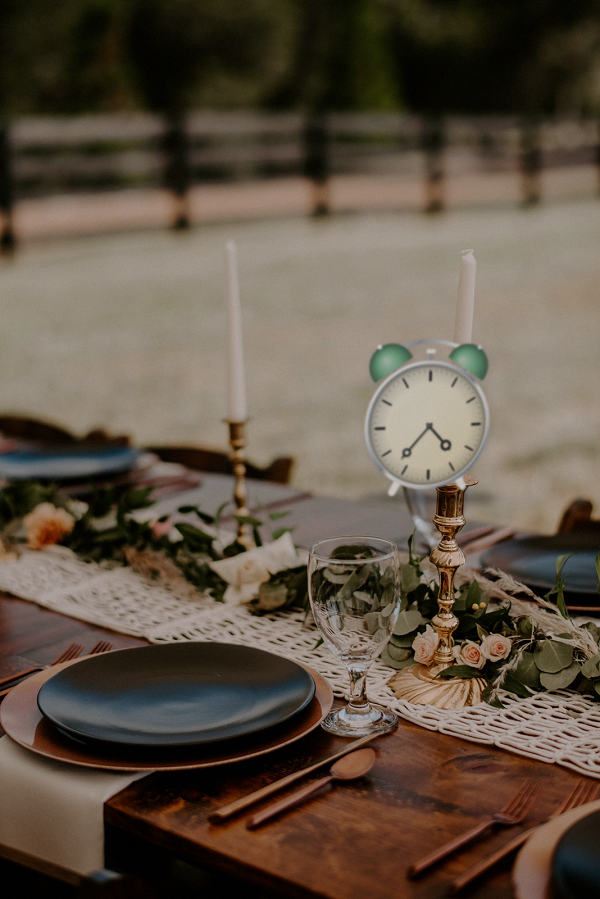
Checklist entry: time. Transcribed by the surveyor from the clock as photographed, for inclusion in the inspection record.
4:37
